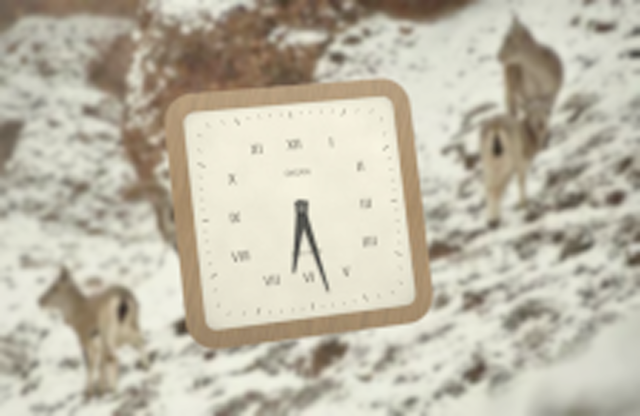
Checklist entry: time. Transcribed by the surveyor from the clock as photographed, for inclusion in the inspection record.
6:28
